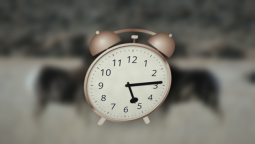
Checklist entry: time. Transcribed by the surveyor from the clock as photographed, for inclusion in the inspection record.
5:14
